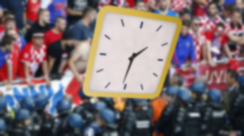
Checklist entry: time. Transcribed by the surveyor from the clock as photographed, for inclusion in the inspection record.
1:31
